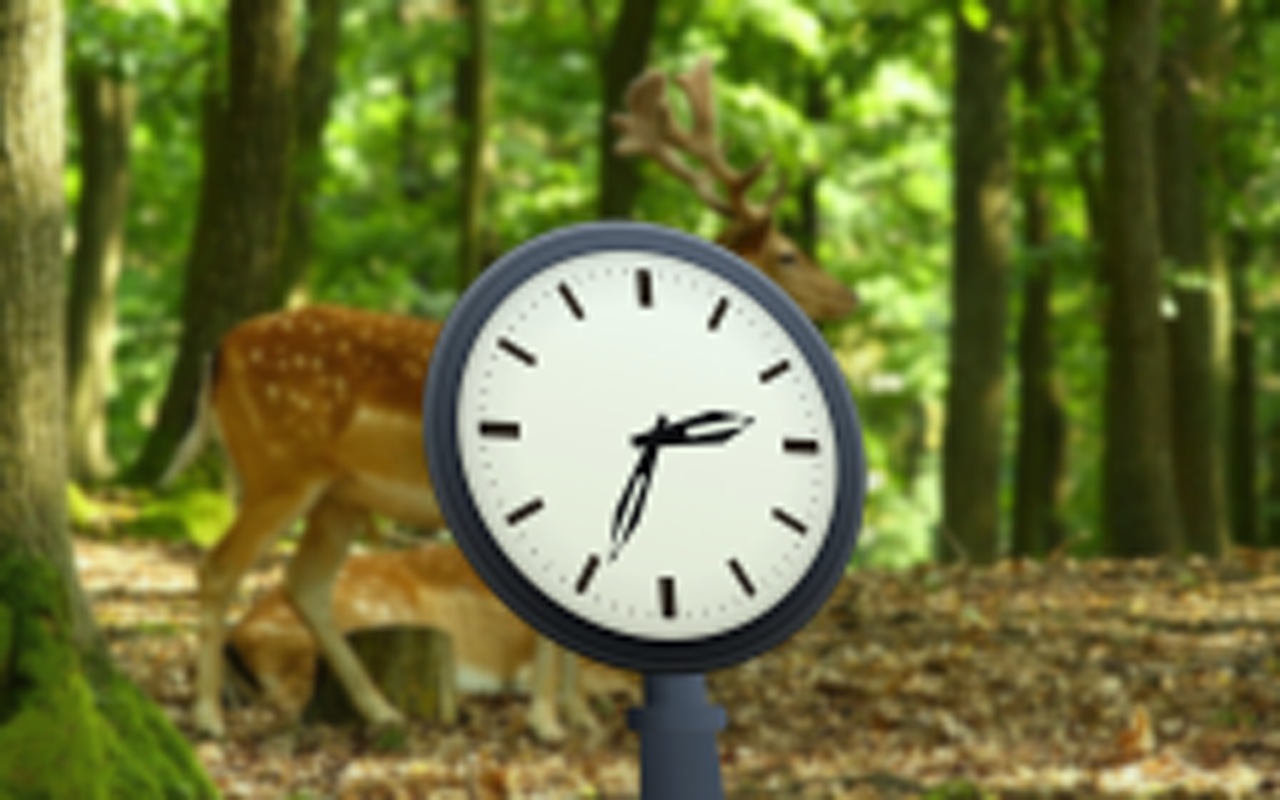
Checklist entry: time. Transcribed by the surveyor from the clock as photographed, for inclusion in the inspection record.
2:34
